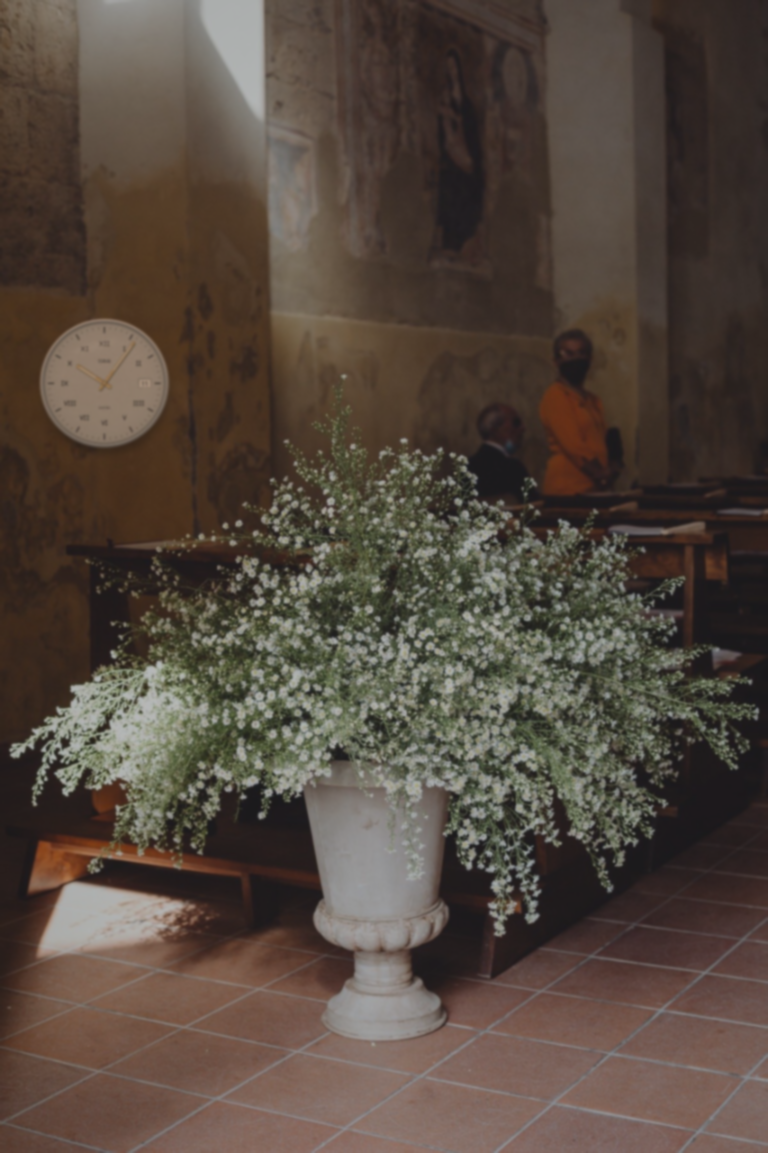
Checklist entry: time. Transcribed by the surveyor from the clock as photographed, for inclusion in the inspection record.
10:06
